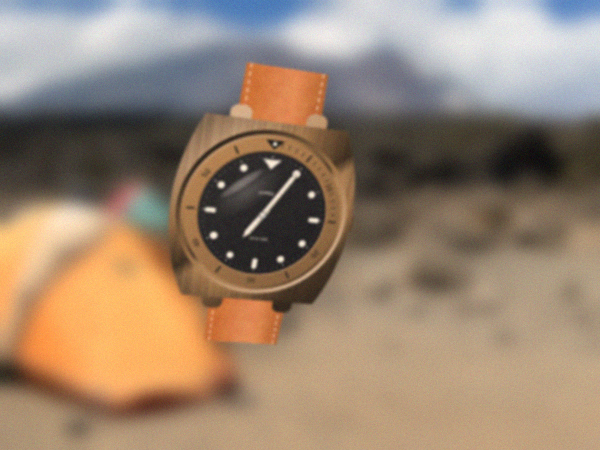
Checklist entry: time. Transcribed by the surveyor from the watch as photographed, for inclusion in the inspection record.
7:05
